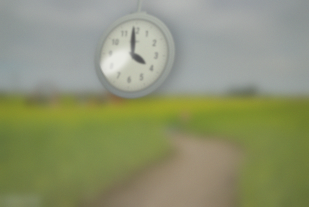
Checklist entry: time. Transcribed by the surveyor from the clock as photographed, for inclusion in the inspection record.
3:59
